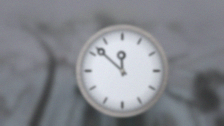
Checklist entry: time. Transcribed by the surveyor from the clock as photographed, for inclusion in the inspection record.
11:52
